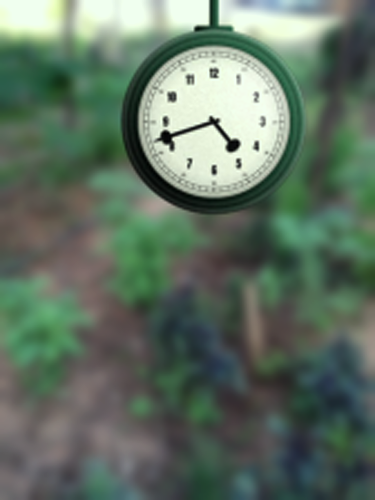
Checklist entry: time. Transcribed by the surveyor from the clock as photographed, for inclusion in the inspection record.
4:42
